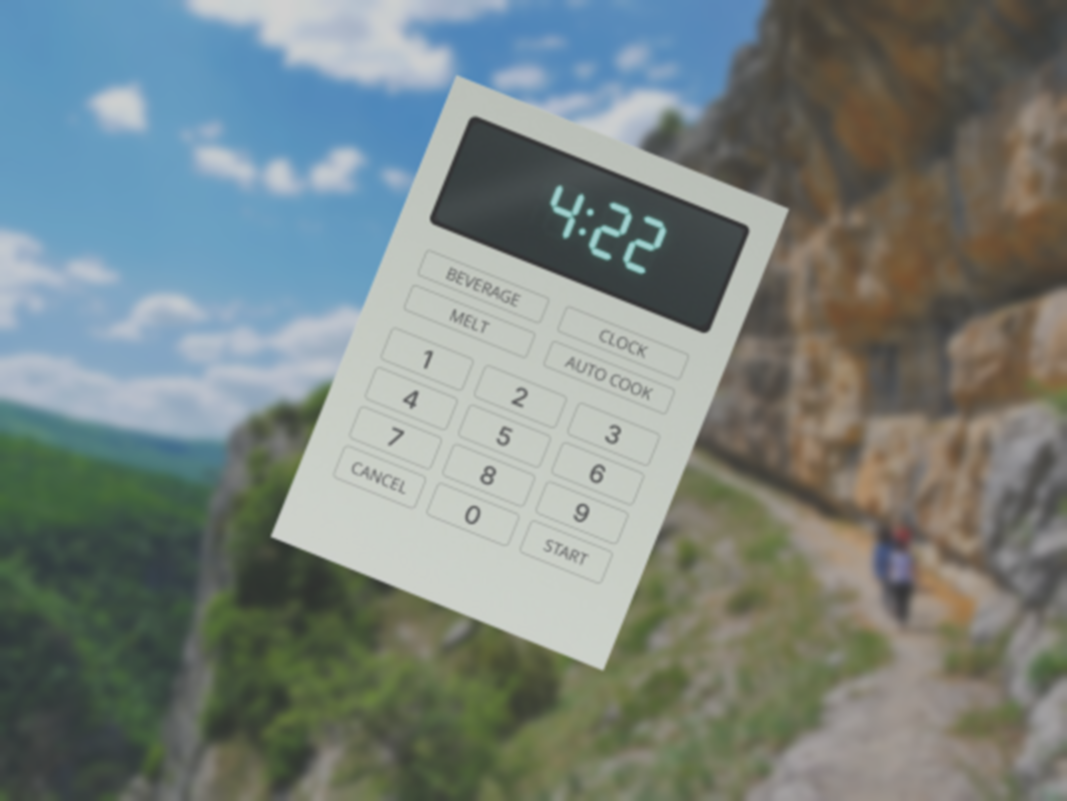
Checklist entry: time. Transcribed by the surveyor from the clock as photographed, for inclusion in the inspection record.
4:22
